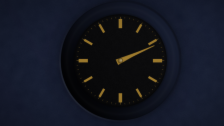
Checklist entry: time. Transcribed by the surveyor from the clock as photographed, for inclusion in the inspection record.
2:11
